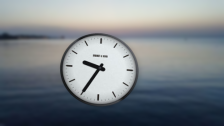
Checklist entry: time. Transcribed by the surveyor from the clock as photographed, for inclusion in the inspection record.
9:35
